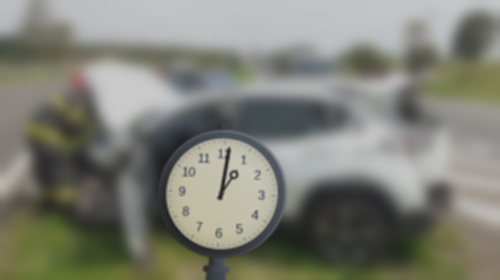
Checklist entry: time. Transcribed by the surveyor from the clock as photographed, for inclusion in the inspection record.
1:01
